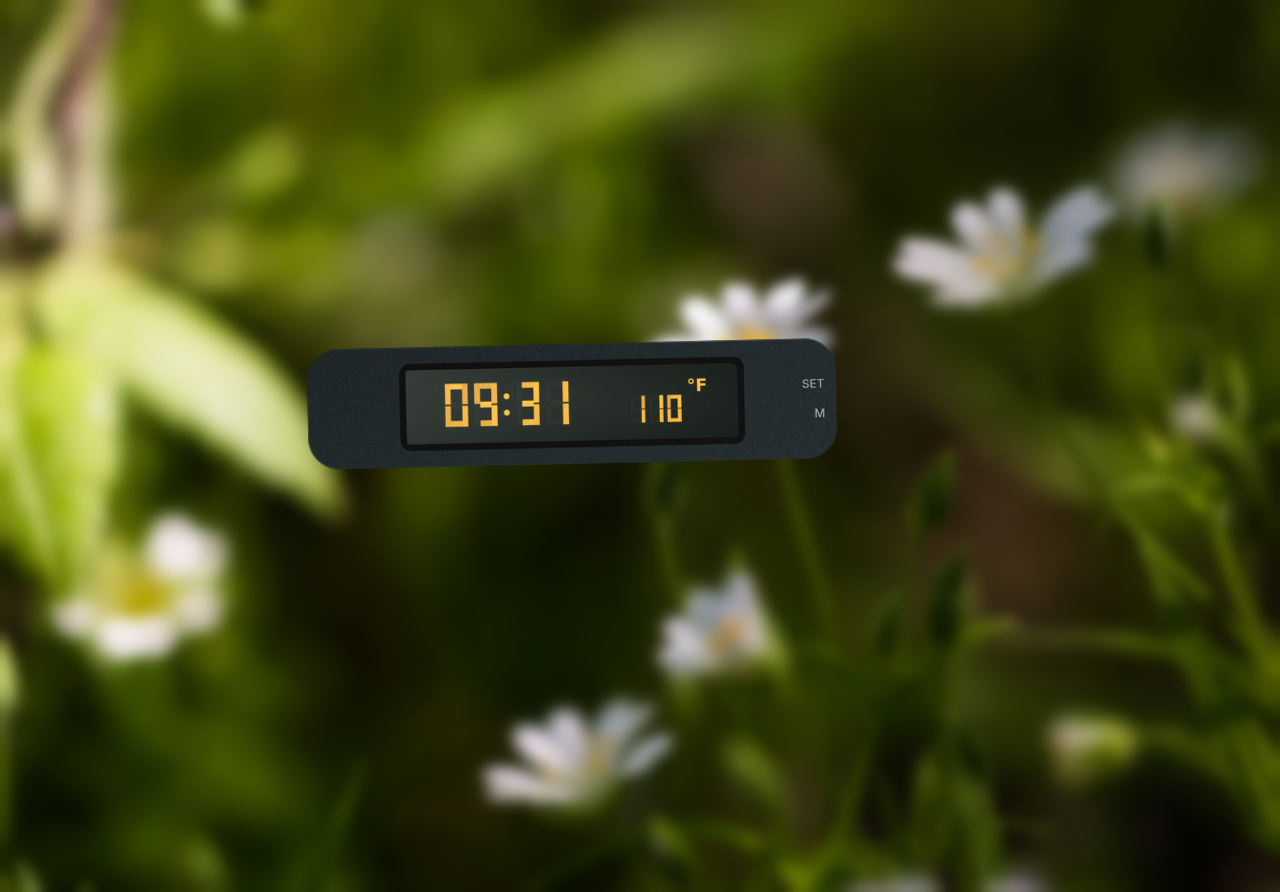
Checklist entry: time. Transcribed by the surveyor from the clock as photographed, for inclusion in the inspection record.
9:31
